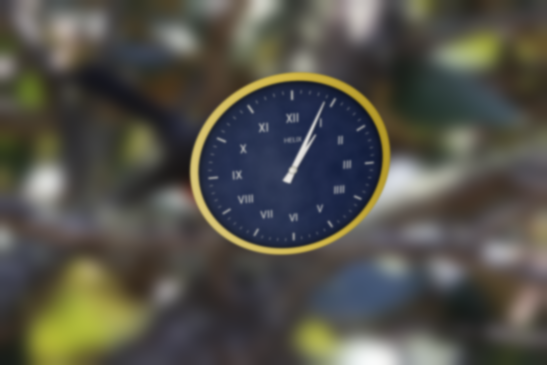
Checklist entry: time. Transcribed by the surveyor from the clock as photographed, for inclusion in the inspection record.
1:04
